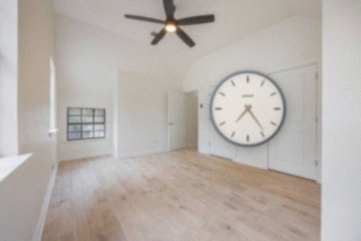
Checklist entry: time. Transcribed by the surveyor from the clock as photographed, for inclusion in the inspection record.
7:24
